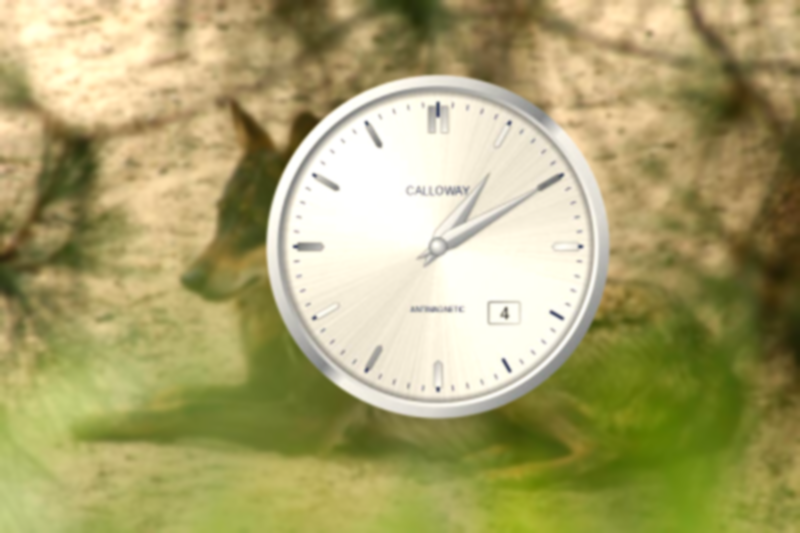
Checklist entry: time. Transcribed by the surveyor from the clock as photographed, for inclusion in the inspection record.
1:10
